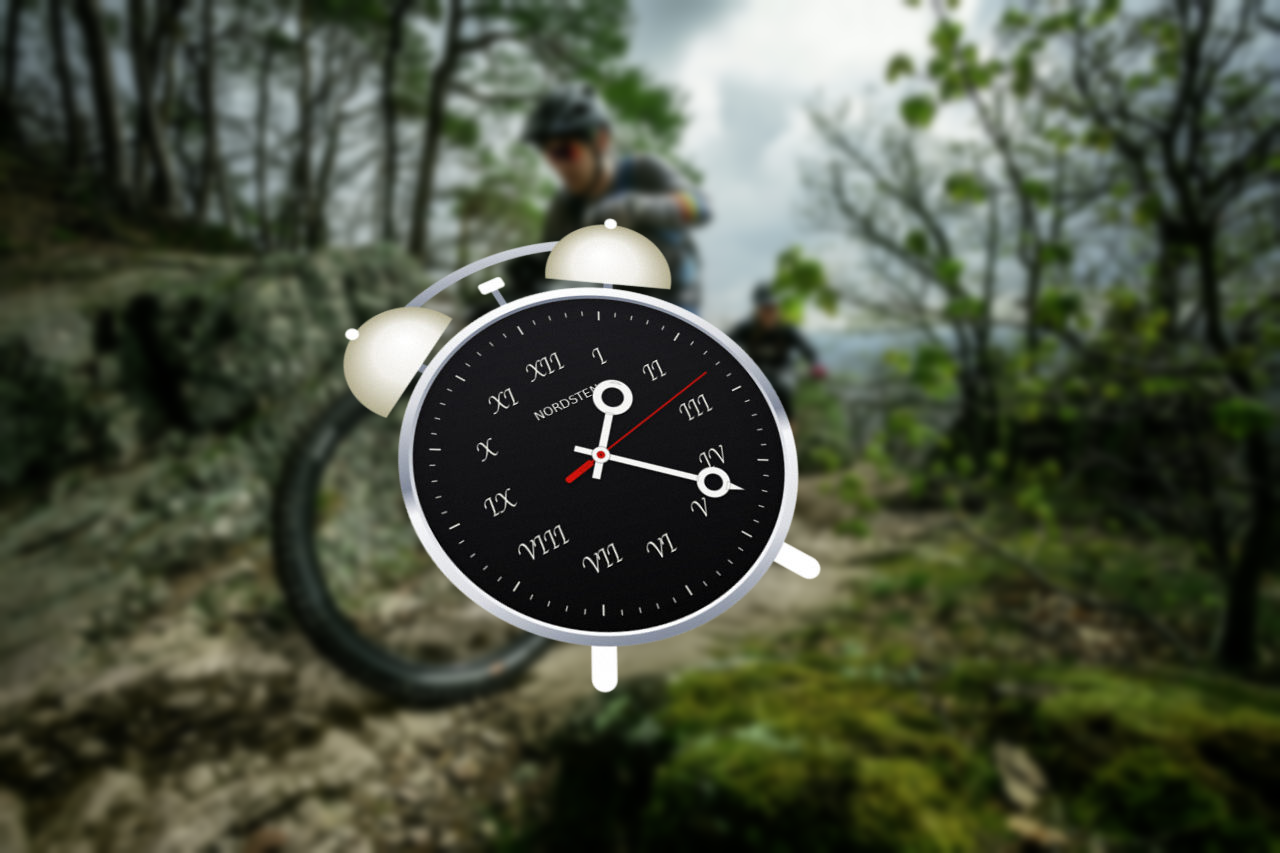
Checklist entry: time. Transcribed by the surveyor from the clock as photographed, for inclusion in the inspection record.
1:22:13
